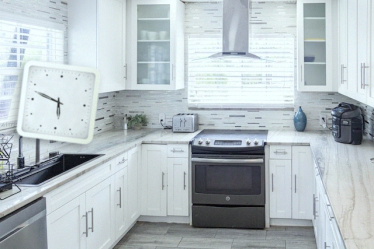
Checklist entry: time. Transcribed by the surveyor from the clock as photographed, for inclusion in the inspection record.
5:48
